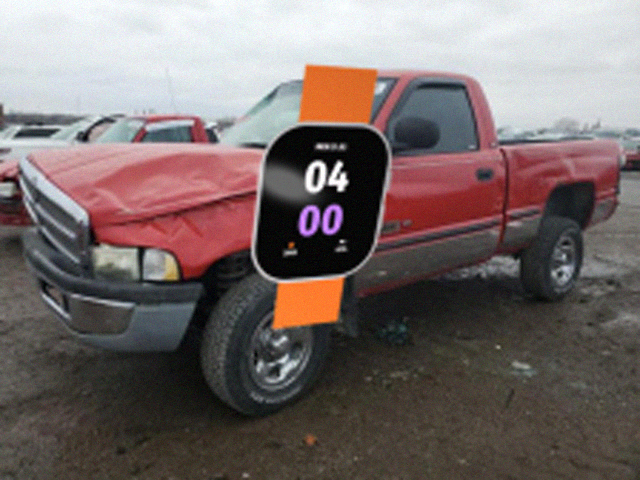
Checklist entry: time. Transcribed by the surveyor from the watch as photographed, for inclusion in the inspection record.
4:00
